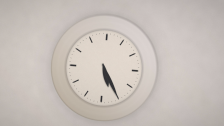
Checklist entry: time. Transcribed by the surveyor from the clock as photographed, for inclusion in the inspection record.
5:25
